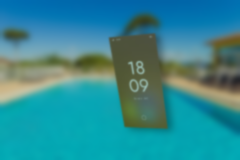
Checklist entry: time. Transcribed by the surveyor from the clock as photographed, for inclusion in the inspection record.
18:09
